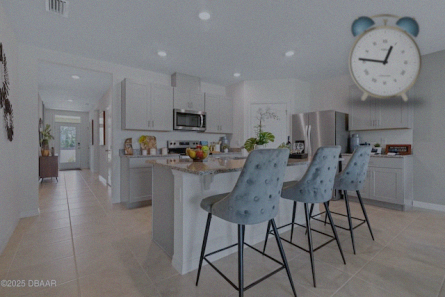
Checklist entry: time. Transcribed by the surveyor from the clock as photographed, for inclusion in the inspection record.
12:46
